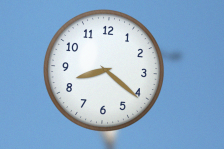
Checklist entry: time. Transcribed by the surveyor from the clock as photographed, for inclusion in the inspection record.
8:21
